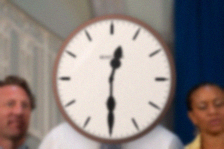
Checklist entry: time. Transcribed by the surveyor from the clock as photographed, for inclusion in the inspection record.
12:30
